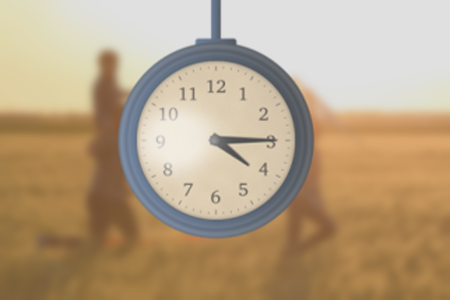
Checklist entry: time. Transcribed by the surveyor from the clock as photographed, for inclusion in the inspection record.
4:15
